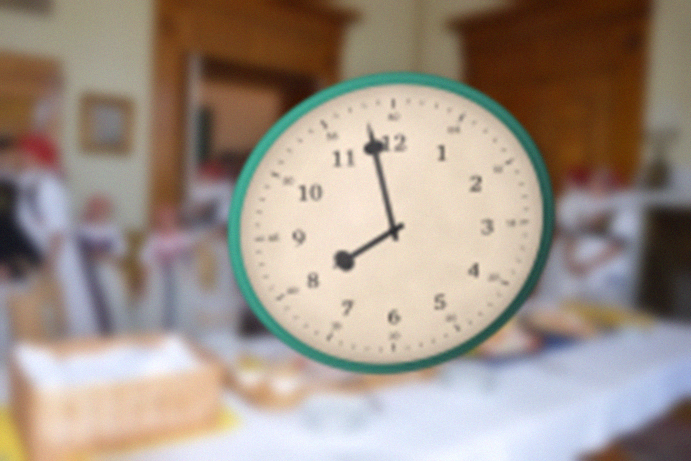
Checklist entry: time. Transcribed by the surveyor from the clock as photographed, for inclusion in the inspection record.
7:58
